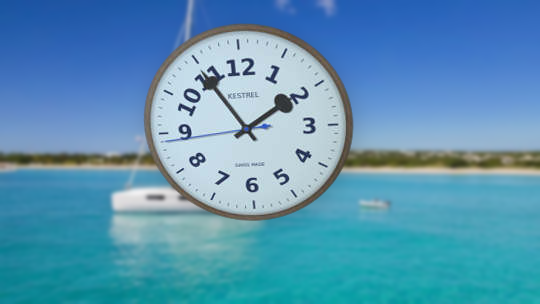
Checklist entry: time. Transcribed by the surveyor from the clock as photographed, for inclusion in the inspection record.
1:54:44
